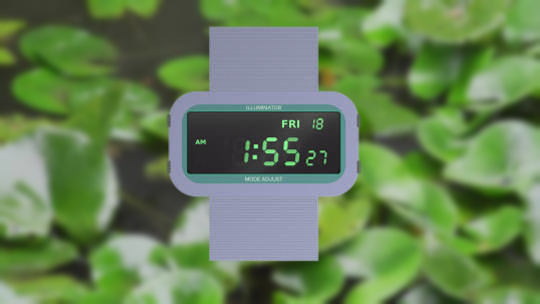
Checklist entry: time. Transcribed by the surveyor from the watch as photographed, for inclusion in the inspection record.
1:55:27
